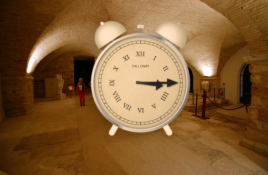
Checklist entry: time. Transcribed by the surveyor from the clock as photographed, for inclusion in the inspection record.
3:15
